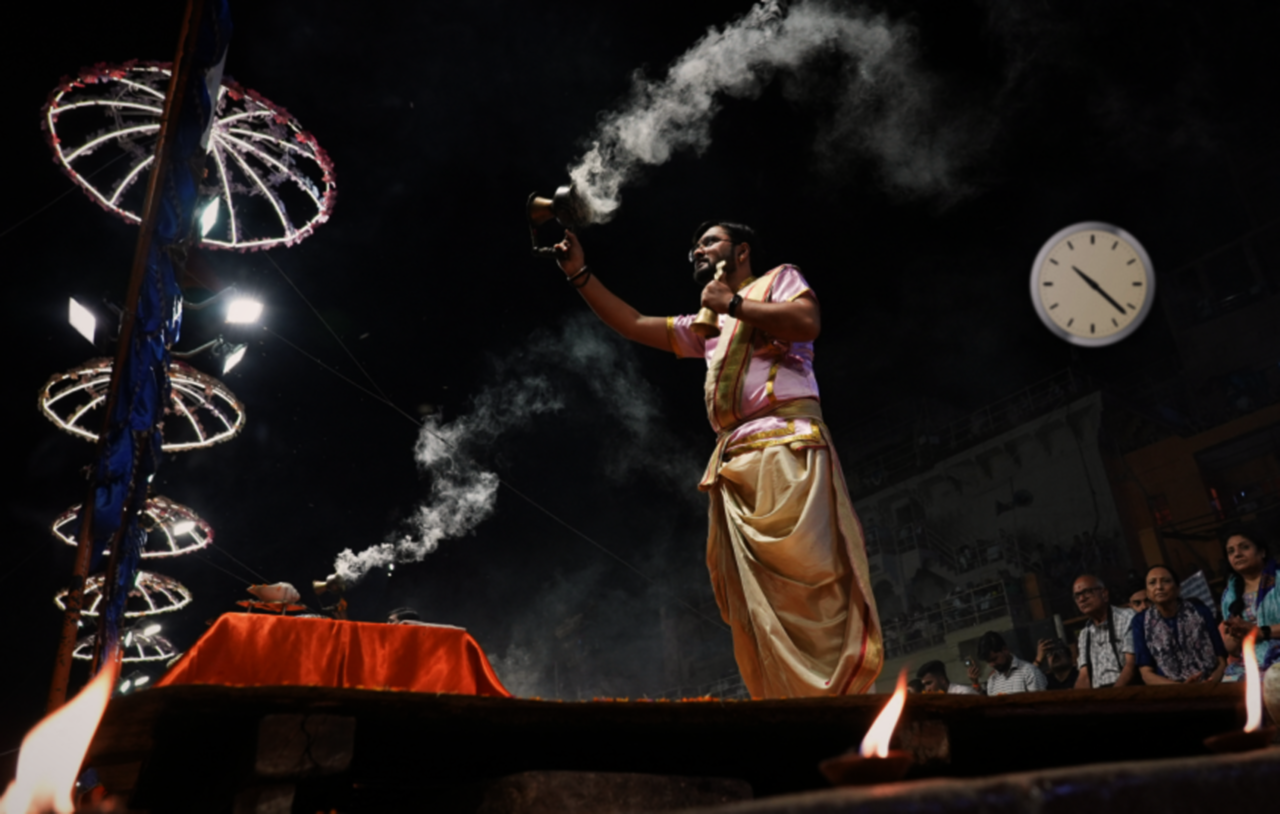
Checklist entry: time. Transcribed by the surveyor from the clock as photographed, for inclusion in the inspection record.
10:22
